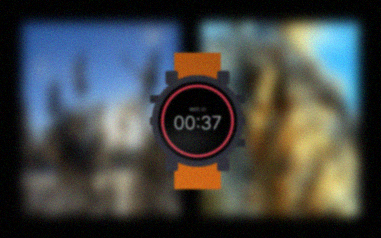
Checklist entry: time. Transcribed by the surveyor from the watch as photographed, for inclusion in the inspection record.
0:37
